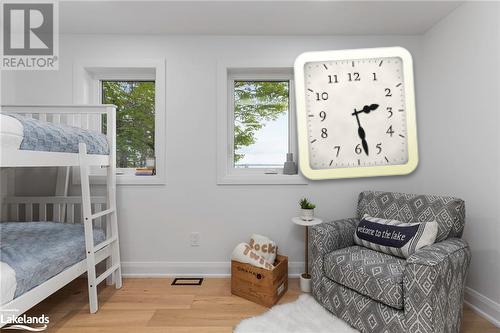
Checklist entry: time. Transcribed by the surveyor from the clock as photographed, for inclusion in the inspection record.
2:28
